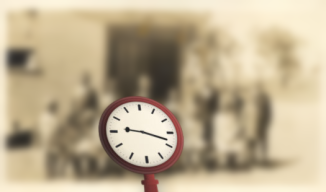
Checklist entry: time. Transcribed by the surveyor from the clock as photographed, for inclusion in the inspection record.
9:18
